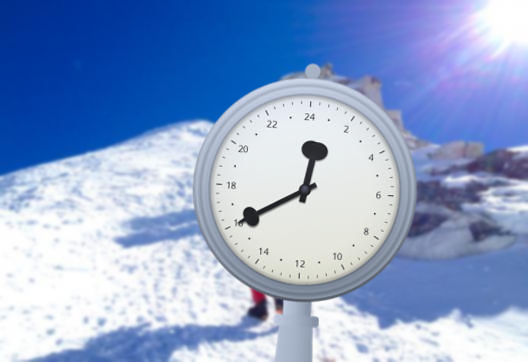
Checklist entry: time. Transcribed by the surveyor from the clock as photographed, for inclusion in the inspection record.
0:40
